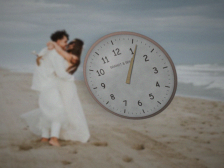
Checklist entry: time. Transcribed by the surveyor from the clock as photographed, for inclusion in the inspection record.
1:06
